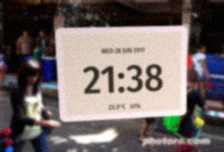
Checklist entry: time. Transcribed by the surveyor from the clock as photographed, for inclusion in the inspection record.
21:38
